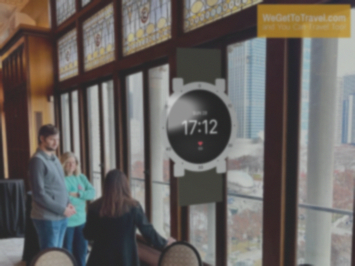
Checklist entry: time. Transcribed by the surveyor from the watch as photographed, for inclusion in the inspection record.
17:12
